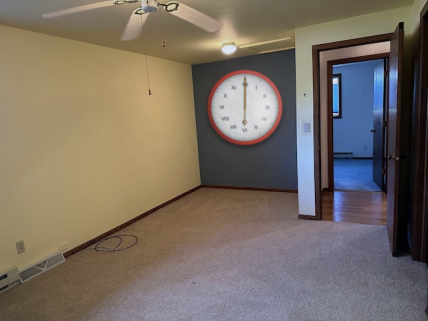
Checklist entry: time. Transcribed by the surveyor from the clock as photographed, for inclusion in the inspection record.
6:00
